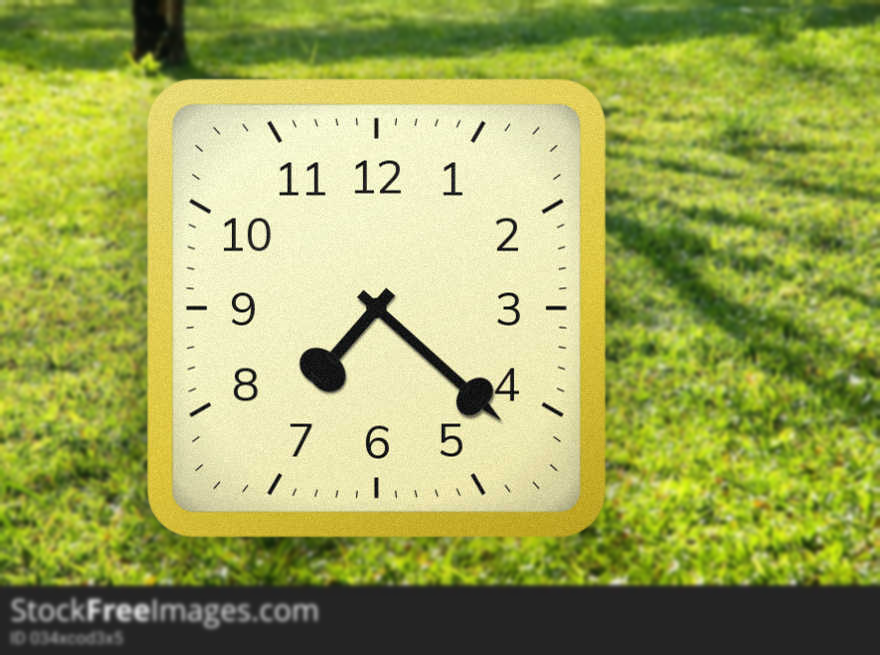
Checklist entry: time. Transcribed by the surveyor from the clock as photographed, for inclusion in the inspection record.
7:22
